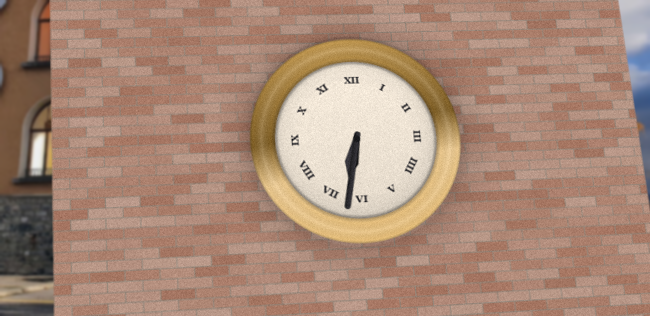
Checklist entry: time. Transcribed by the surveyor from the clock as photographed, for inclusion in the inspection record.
6:32
